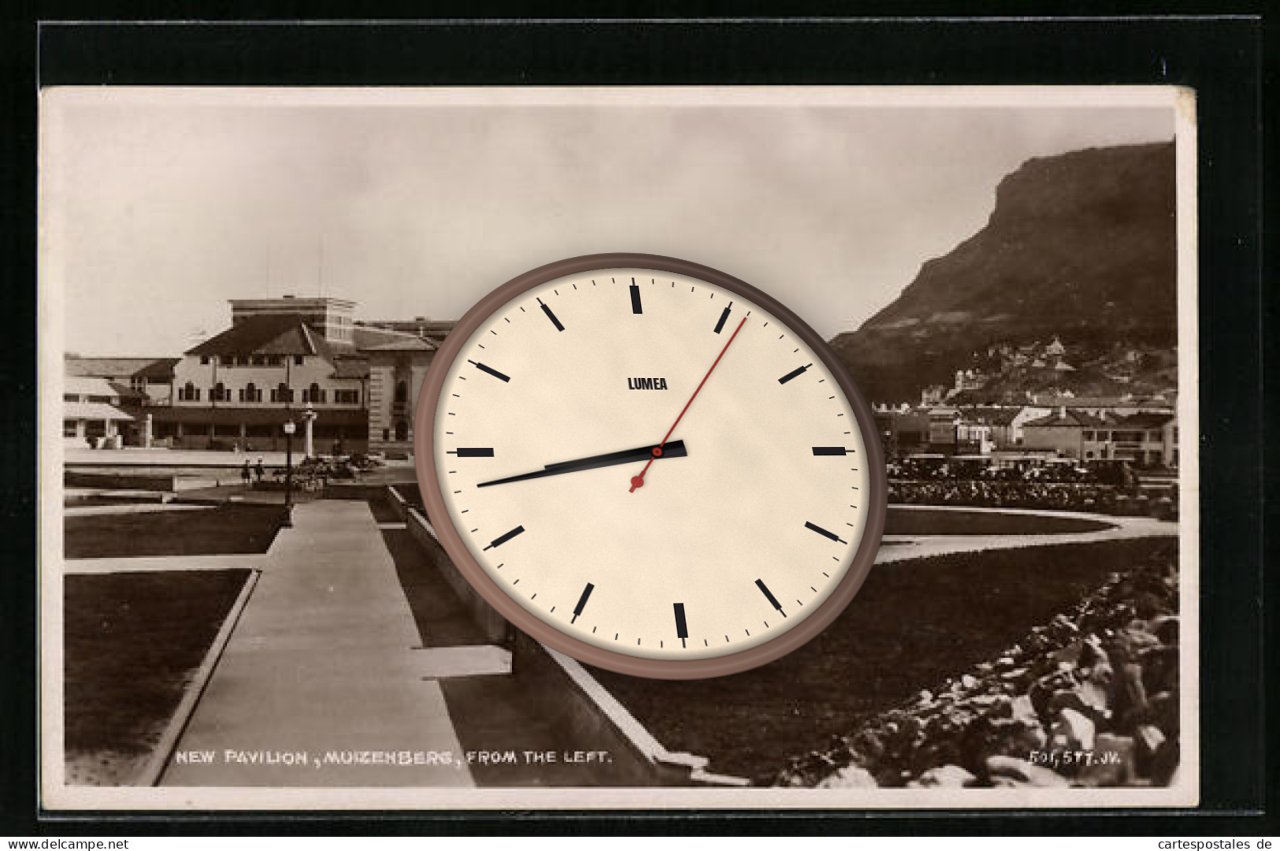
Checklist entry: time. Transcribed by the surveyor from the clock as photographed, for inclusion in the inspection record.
8:43:06
